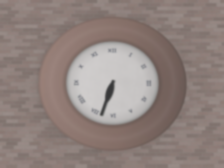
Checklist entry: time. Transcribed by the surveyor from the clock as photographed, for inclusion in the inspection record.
6:33
